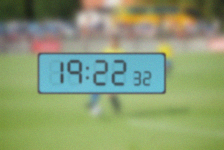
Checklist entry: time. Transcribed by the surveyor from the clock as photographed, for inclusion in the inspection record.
19:22:32
